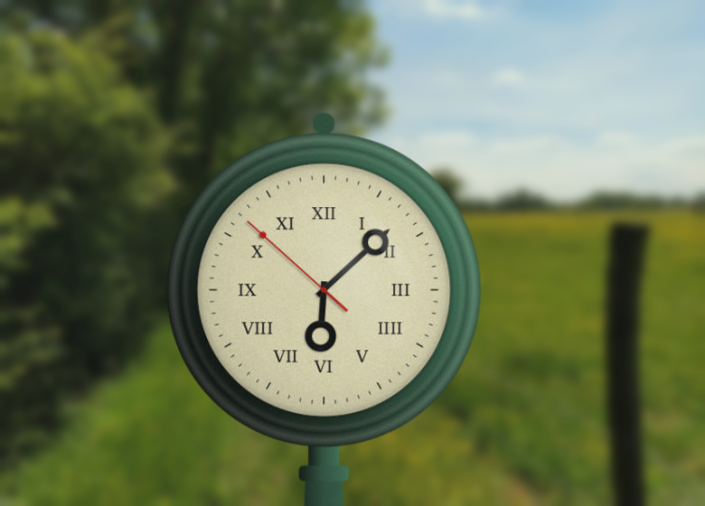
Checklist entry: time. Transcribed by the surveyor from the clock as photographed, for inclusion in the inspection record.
6:07:52
